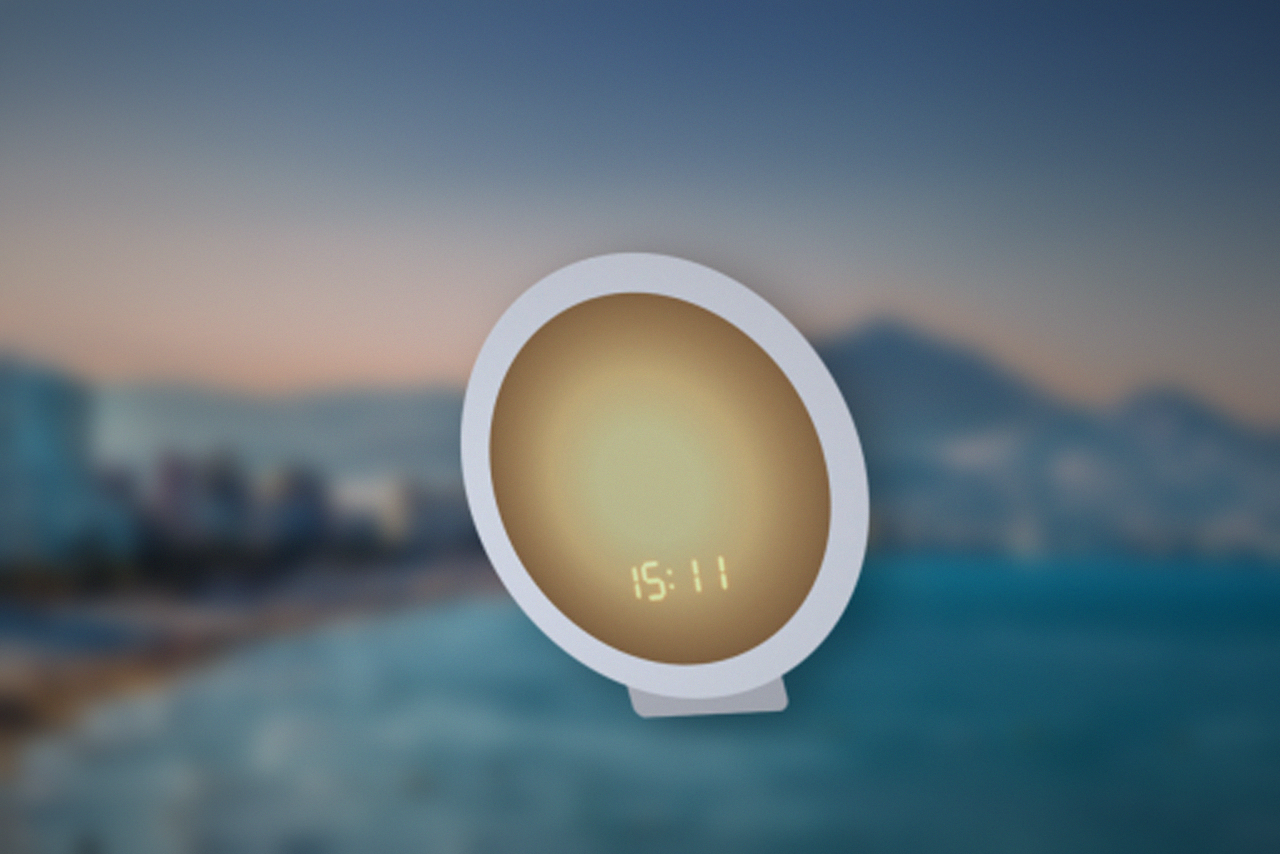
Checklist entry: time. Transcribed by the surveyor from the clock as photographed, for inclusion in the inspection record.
15:11
